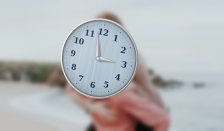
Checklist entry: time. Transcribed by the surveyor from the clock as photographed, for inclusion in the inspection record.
2:58
